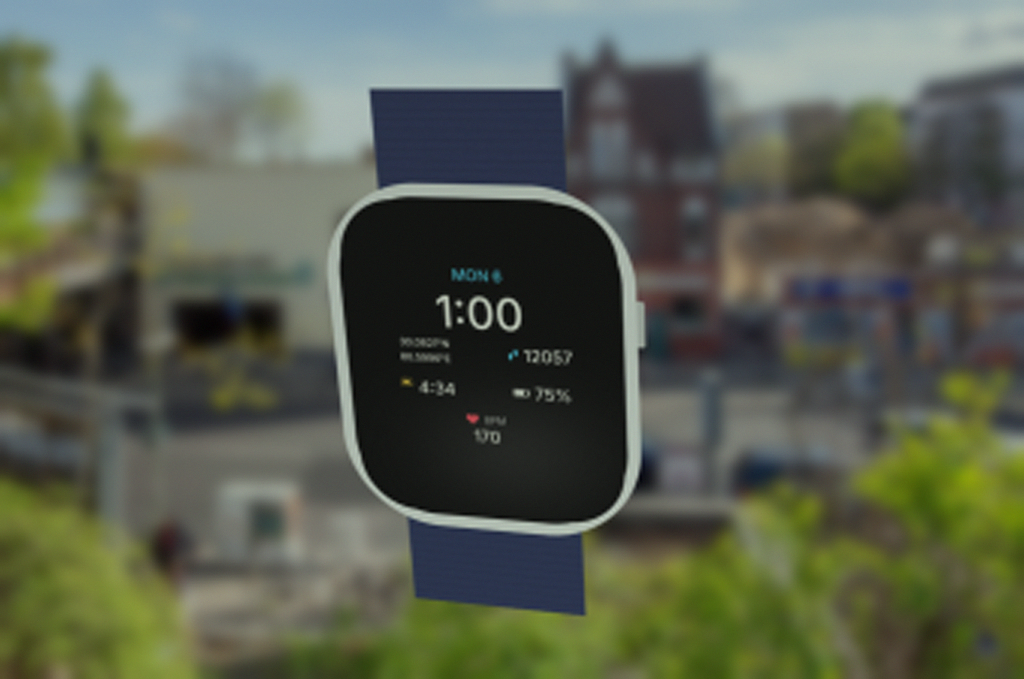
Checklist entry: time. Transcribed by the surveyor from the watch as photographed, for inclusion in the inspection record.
1:00
